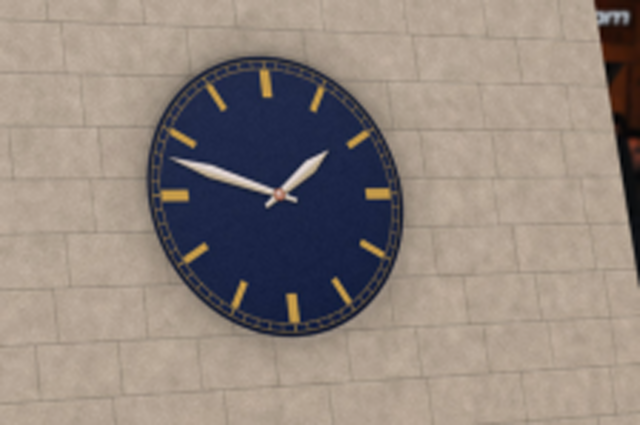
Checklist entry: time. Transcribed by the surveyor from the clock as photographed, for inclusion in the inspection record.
1:48
